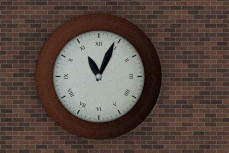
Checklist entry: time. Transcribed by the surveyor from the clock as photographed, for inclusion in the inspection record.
11:04
